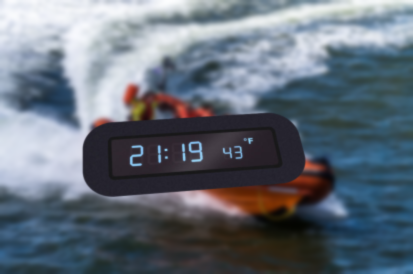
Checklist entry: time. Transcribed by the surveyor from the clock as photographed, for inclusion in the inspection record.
21:19
